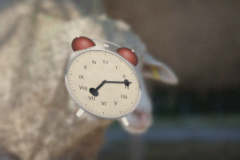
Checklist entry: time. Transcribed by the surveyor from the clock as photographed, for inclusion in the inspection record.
7:13
